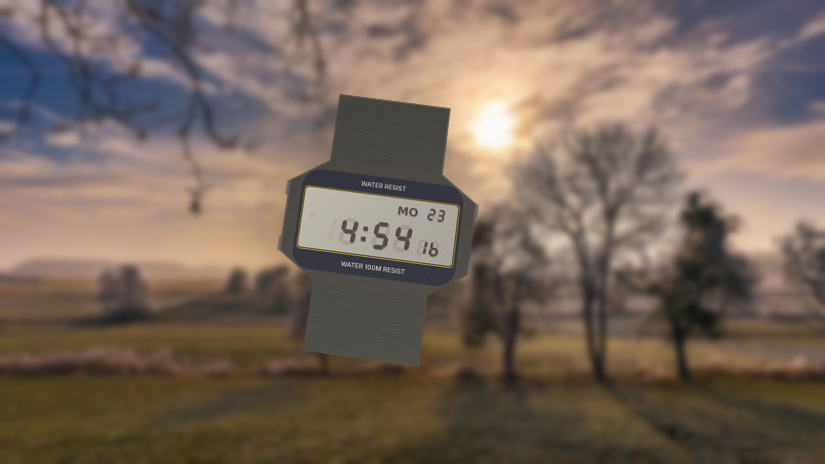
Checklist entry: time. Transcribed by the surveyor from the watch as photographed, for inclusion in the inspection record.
4:54:16
